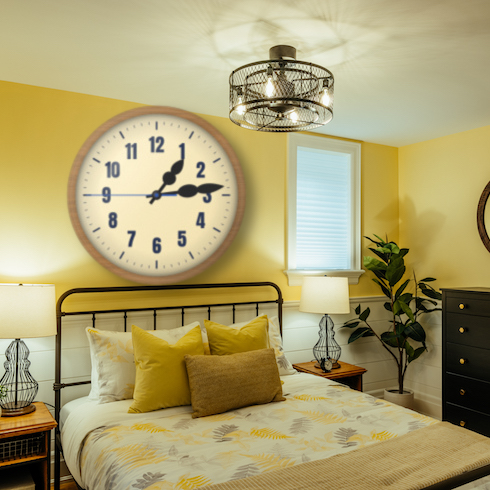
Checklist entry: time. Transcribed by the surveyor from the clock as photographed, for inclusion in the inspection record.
1:13:45
